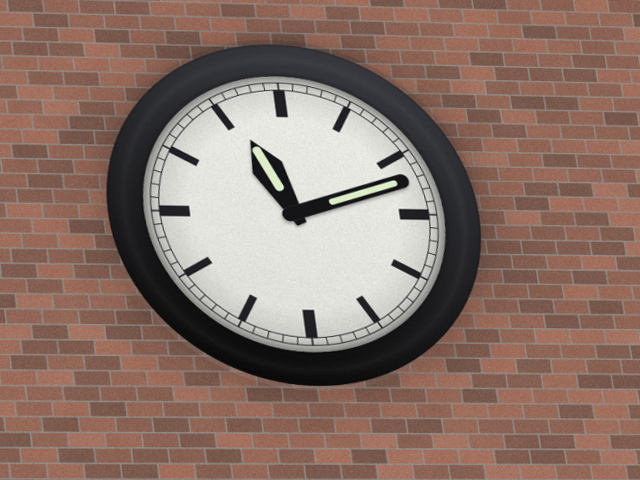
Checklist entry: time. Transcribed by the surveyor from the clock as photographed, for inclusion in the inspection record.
11:12
